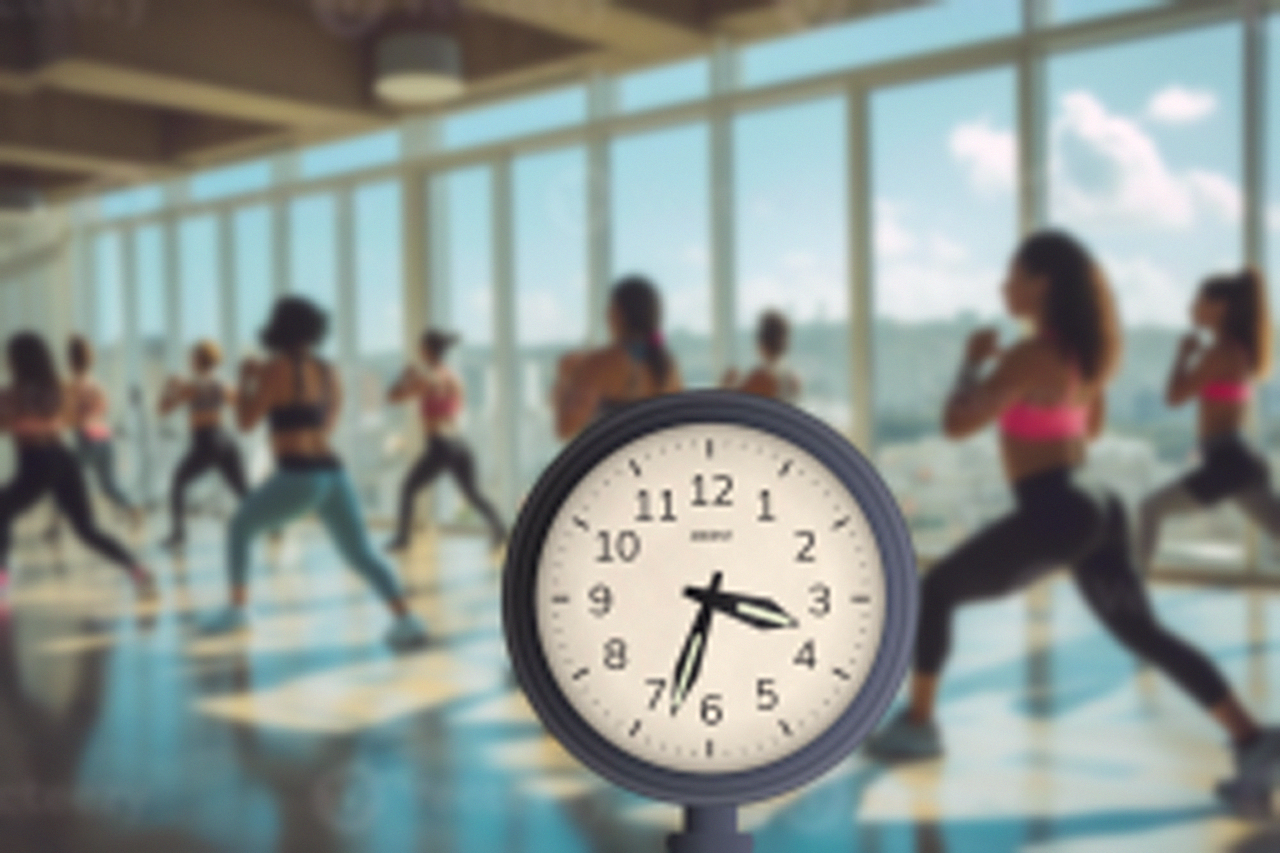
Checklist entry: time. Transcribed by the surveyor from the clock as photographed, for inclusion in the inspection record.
3:33
